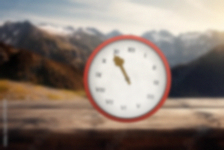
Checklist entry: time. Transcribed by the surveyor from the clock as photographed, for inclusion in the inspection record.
10:54
